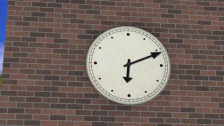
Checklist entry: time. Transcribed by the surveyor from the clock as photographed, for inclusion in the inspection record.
6:11
